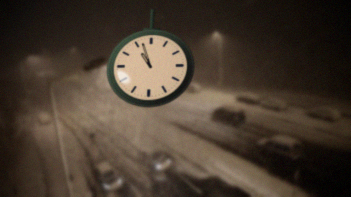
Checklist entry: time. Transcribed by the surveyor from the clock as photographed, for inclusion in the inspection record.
10:57
